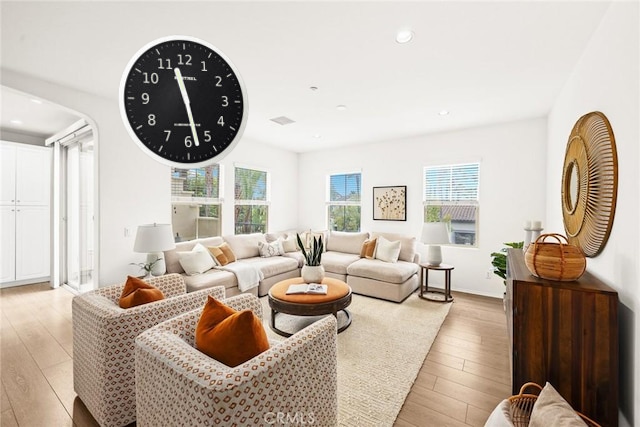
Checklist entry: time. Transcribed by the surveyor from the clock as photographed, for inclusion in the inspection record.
11:28
